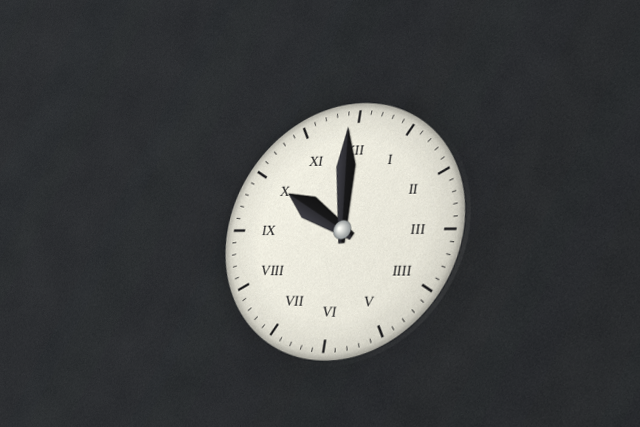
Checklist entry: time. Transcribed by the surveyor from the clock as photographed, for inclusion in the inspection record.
9:59
